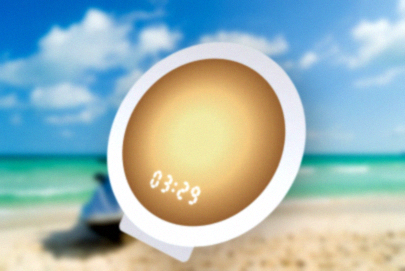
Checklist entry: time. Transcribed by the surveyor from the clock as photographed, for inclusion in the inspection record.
3:29
